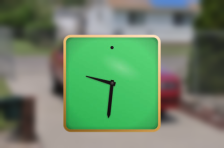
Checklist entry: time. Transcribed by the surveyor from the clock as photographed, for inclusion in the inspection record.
9:31
